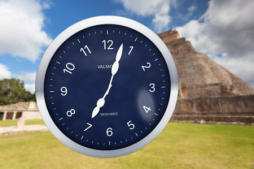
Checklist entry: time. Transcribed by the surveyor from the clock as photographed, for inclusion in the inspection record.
7:03
